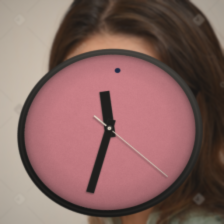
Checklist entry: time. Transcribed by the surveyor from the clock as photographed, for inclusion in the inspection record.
11:31:21
